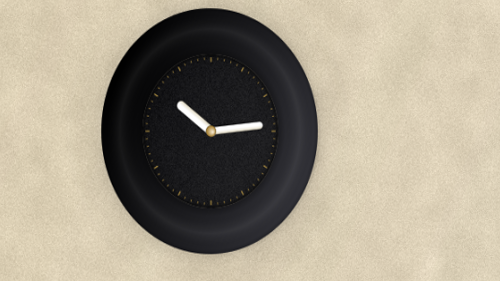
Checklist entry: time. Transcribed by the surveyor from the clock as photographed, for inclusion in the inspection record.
10:14
